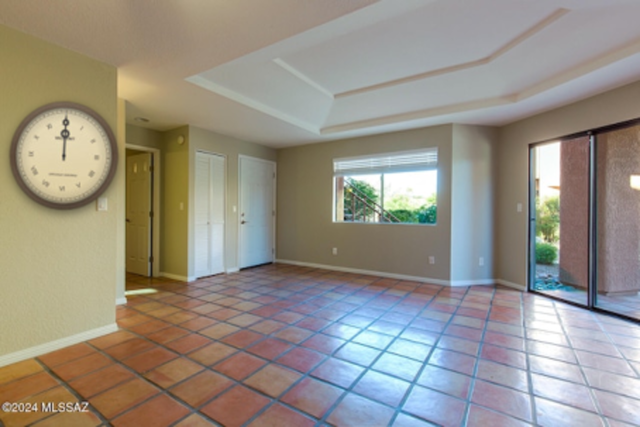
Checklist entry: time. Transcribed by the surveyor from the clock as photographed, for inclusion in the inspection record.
12:00
